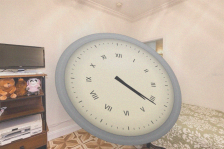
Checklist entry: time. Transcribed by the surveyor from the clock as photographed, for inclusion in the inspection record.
4:21
